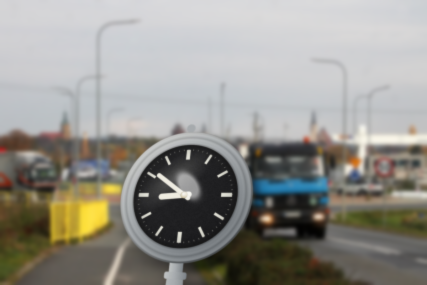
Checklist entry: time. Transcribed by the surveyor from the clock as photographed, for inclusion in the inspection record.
8:51
